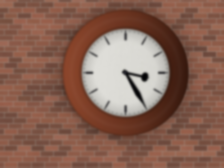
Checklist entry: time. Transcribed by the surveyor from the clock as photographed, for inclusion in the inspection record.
3:25
